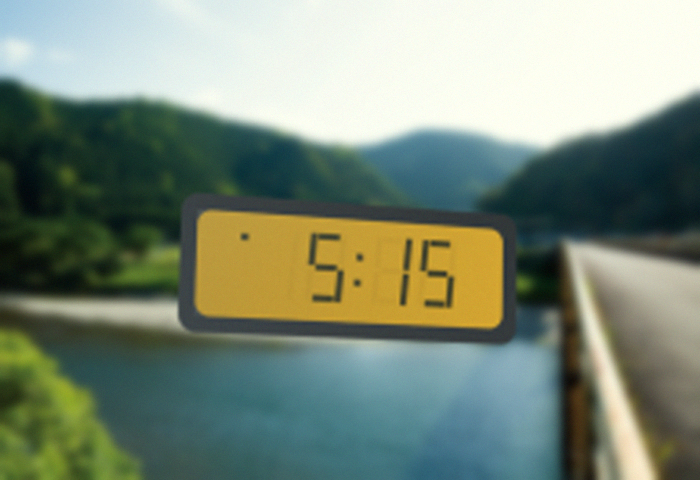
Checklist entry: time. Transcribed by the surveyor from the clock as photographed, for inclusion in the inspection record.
5:15
